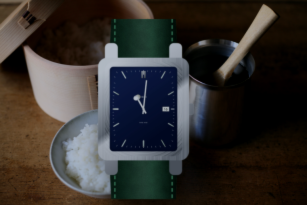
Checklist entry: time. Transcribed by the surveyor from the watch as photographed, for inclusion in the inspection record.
11:01
